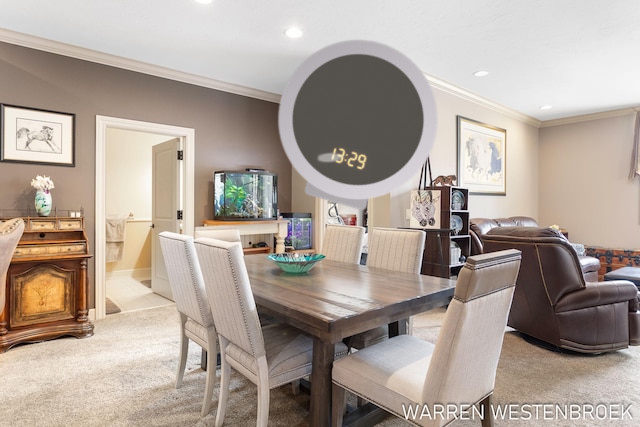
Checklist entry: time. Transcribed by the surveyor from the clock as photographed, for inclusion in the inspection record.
13:29
